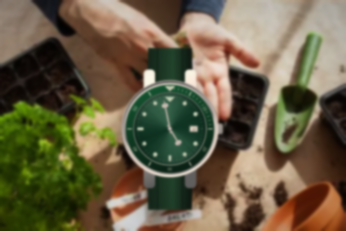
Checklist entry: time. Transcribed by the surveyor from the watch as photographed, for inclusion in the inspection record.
4:58
